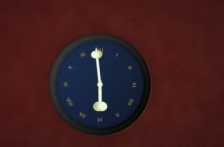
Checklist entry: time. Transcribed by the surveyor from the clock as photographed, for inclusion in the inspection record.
5:59
